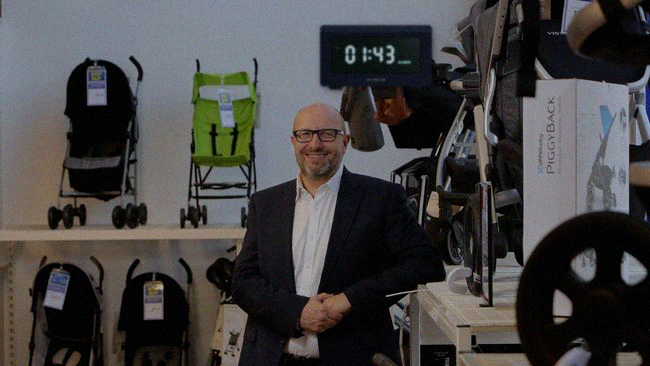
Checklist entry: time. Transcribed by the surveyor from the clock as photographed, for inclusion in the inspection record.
1:43
